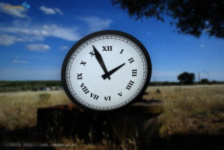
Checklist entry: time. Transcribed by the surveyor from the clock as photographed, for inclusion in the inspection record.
1:56
